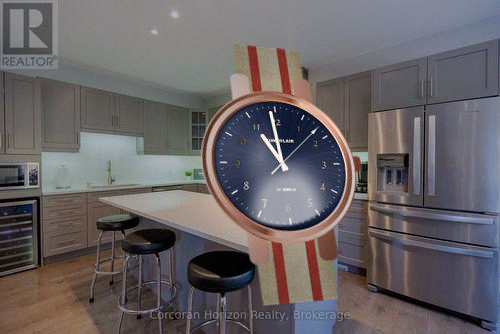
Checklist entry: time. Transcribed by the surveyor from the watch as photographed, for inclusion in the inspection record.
10:59:08
